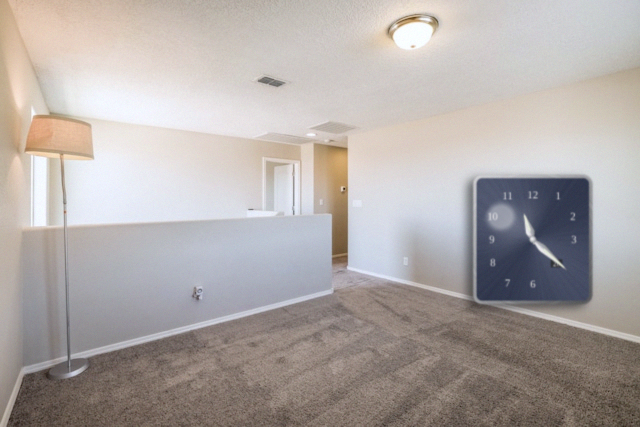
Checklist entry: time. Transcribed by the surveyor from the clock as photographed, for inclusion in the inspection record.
11:22
